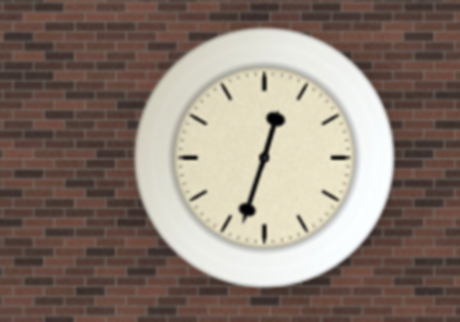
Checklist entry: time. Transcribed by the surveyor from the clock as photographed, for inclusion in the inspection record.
12:33
